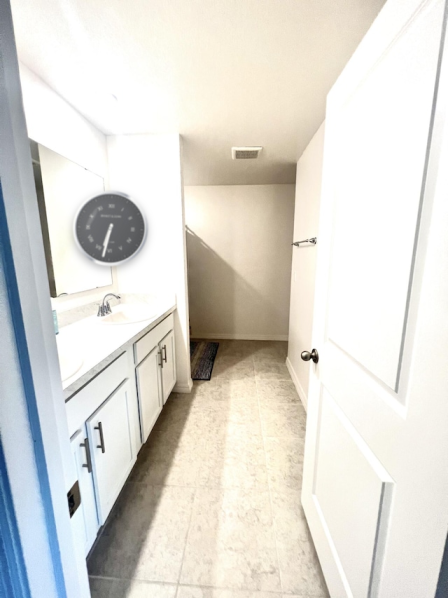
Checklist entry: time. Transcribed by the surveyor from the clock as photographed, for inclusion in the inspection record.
6:32
